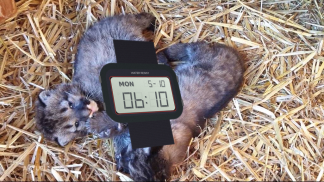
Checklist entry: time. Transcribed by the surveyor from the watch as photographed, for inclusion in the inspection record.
6:10
